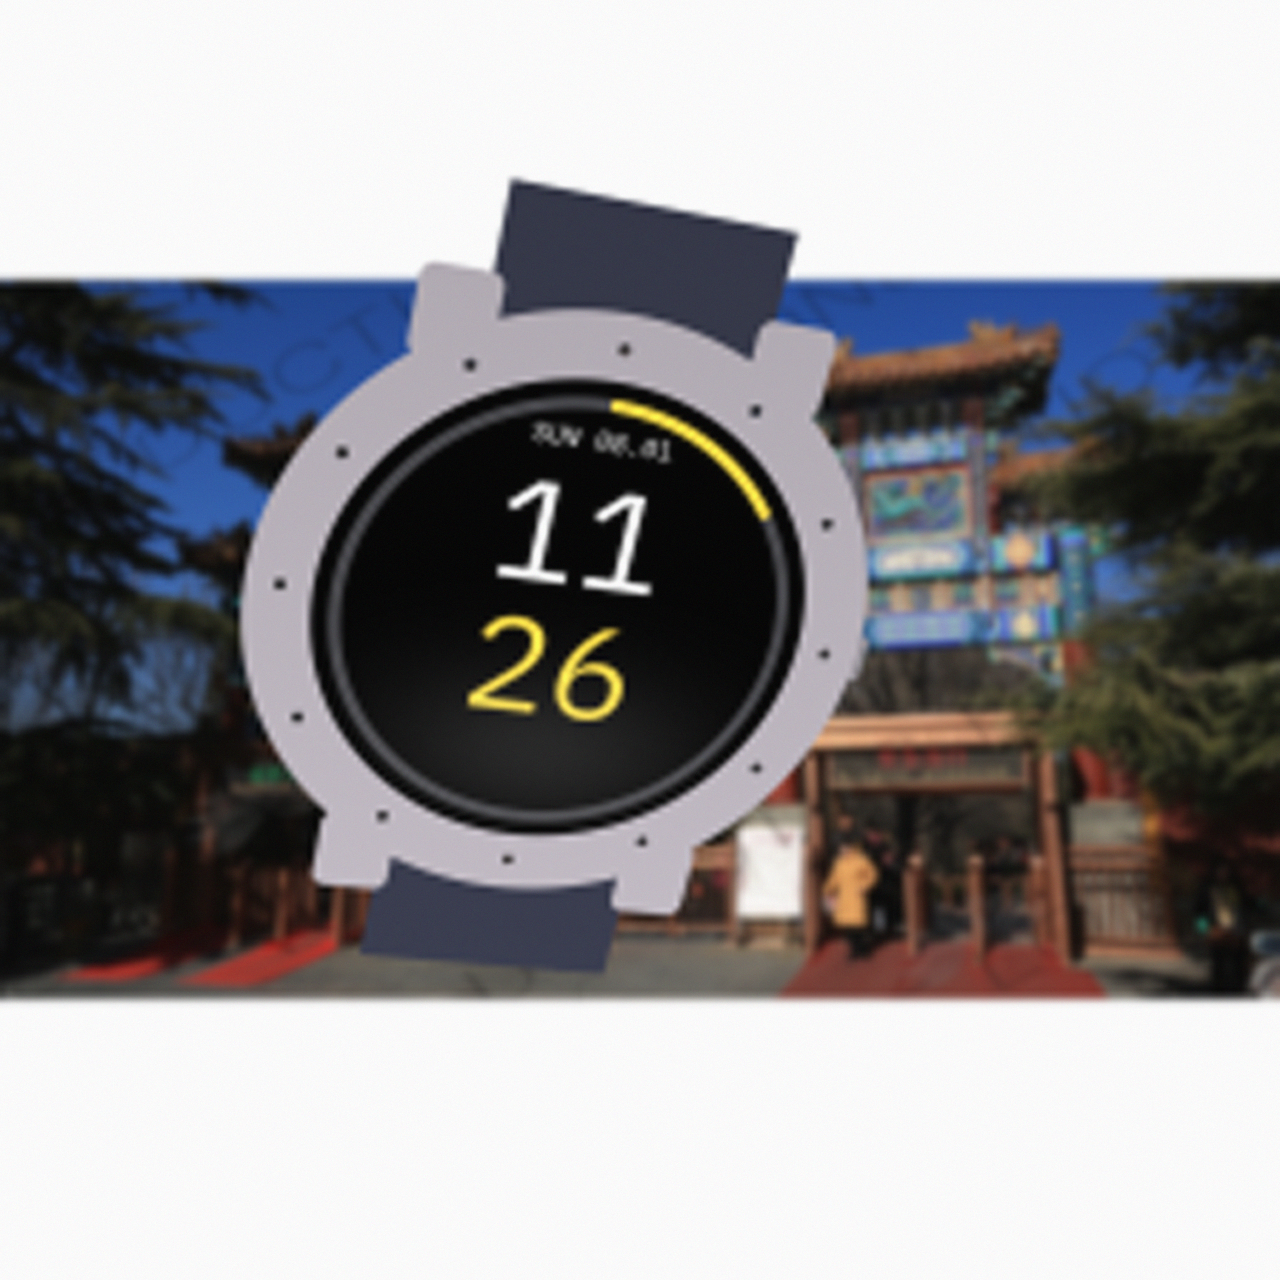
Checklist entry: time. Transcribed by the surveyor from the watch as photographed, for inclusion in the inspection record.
11:26
